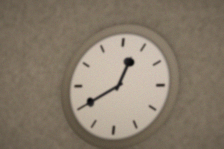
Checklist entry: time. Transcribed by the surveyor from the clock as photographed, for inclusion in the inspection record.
12:40
